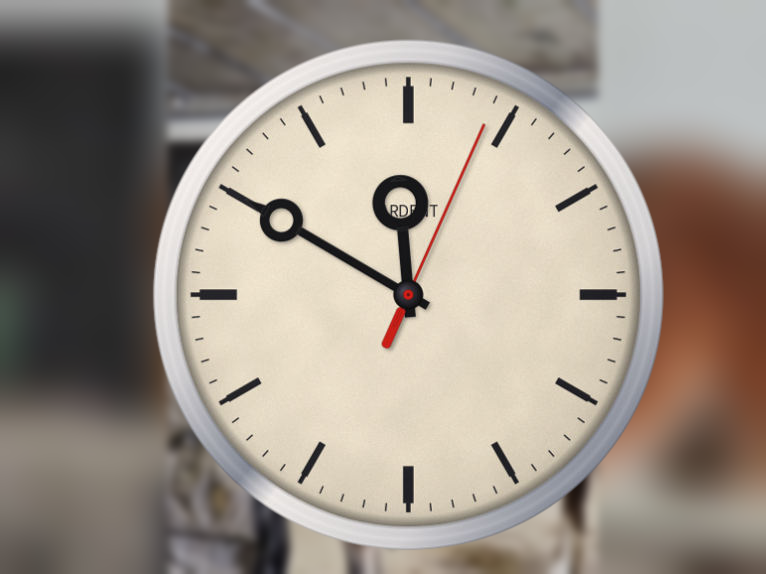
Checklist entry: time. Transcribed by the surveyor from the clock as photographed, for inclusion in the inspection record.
11:50:04
